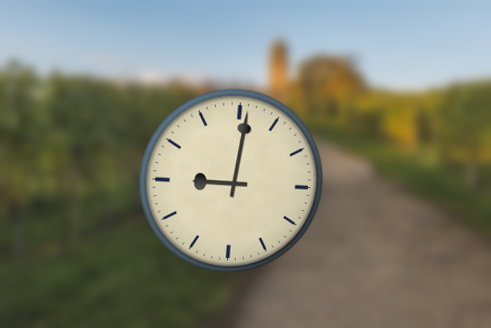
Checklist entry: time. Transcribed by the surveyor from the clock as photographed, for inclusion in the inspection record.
9:01
